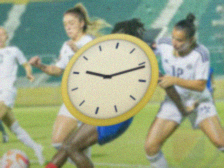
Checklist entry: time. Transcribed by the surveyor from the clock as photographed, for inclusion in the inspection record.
9:11
